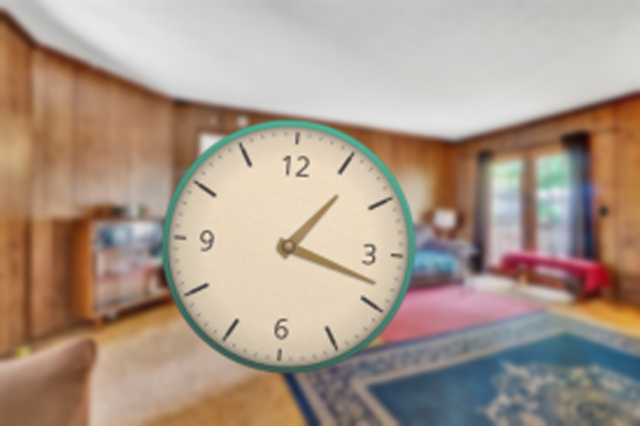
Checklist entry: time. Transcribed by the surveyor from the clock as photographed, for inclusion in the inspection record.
1:18
